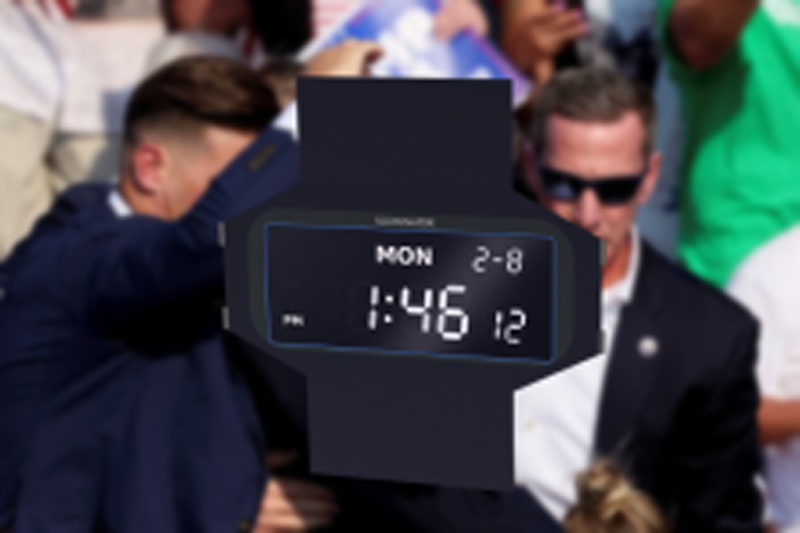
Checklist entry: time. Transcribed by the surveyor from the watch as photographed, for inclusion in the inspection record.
1:46:12
